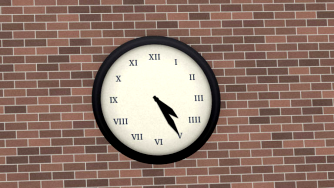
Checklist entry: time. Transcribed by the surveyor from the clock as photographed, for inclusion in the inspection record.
4:25
